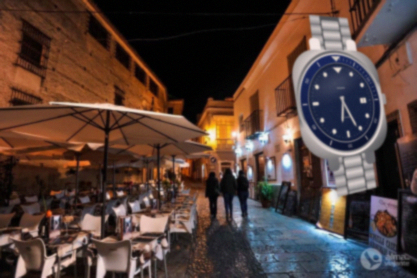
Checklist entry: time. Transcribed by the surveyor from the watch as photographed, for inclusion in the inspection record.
6:26
